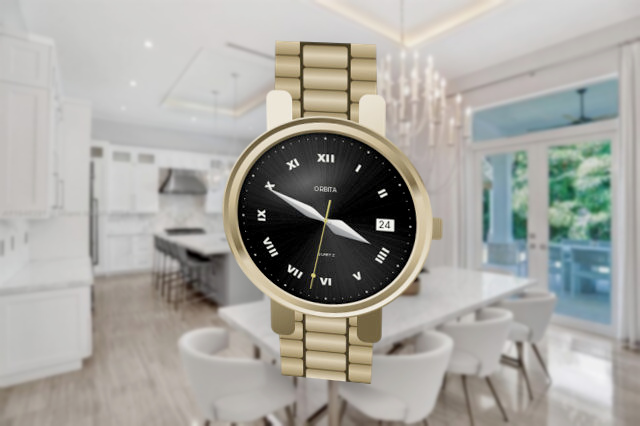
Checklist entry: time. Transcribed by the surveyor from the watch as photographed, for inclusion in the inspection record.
3:49:32
